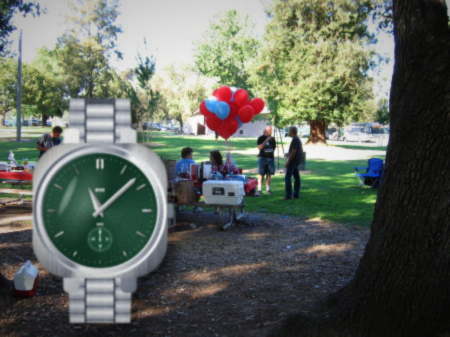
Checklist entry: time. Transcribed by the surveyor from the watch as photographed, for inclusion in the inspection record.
11:08
